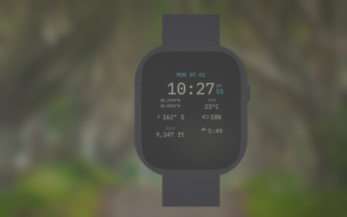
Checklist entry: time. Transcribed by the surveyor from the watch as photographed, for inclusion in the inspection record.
10:27
